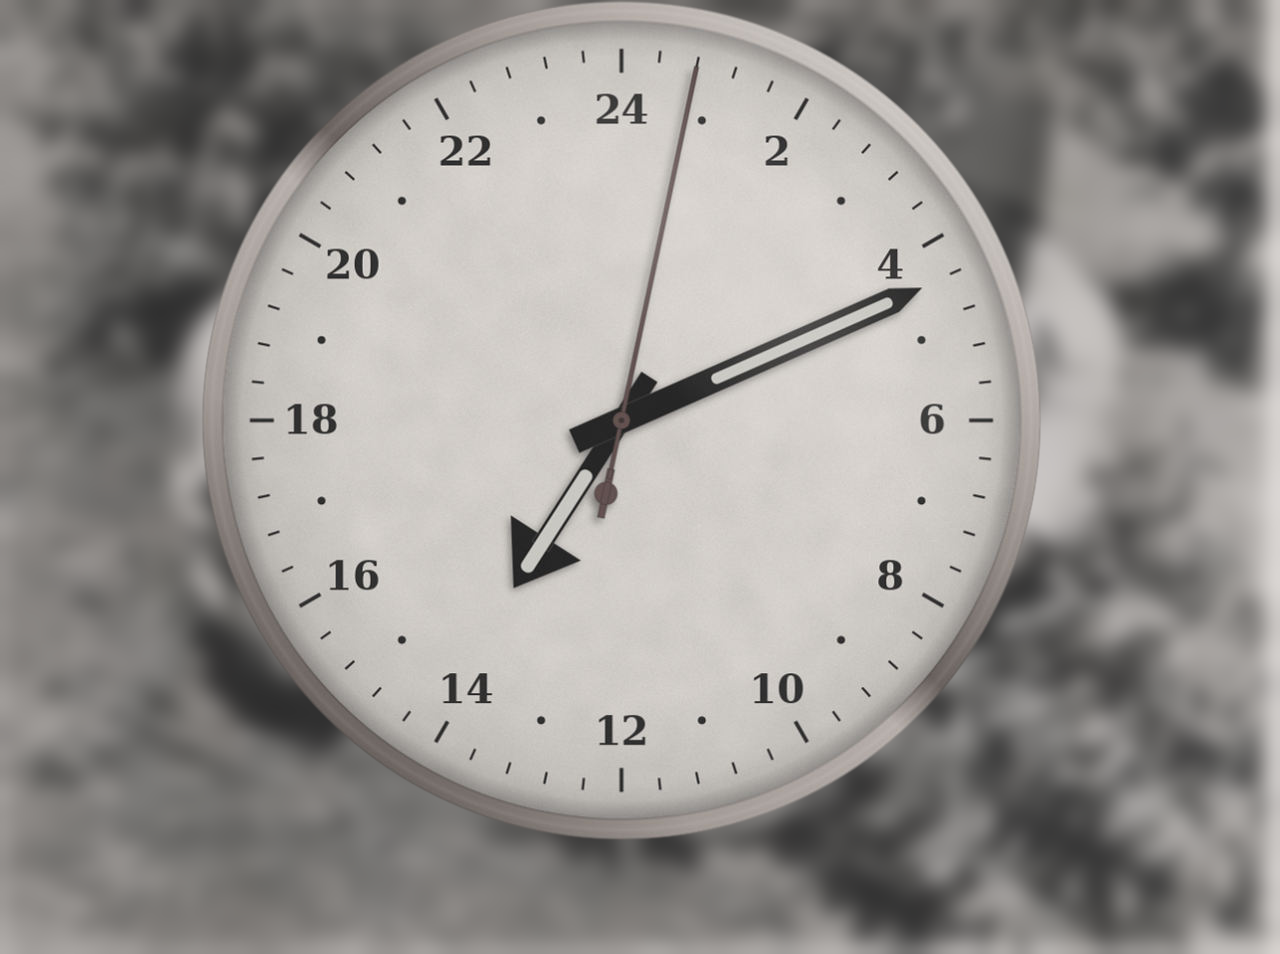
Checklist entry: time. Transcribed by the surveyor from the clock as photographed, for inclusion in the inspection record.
14:11:02
